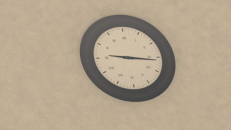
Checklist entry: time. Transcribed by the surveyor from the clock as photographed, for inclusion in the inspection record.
9:16
